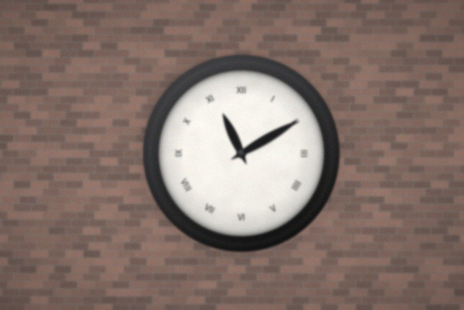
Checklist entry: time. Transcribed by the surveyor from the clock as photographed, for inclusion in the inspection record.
11:10
